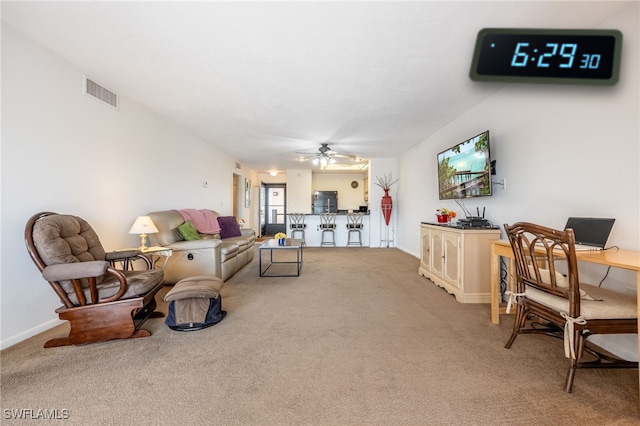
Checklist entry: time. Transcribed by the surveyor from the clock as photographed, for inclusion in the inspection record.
6:29:30
